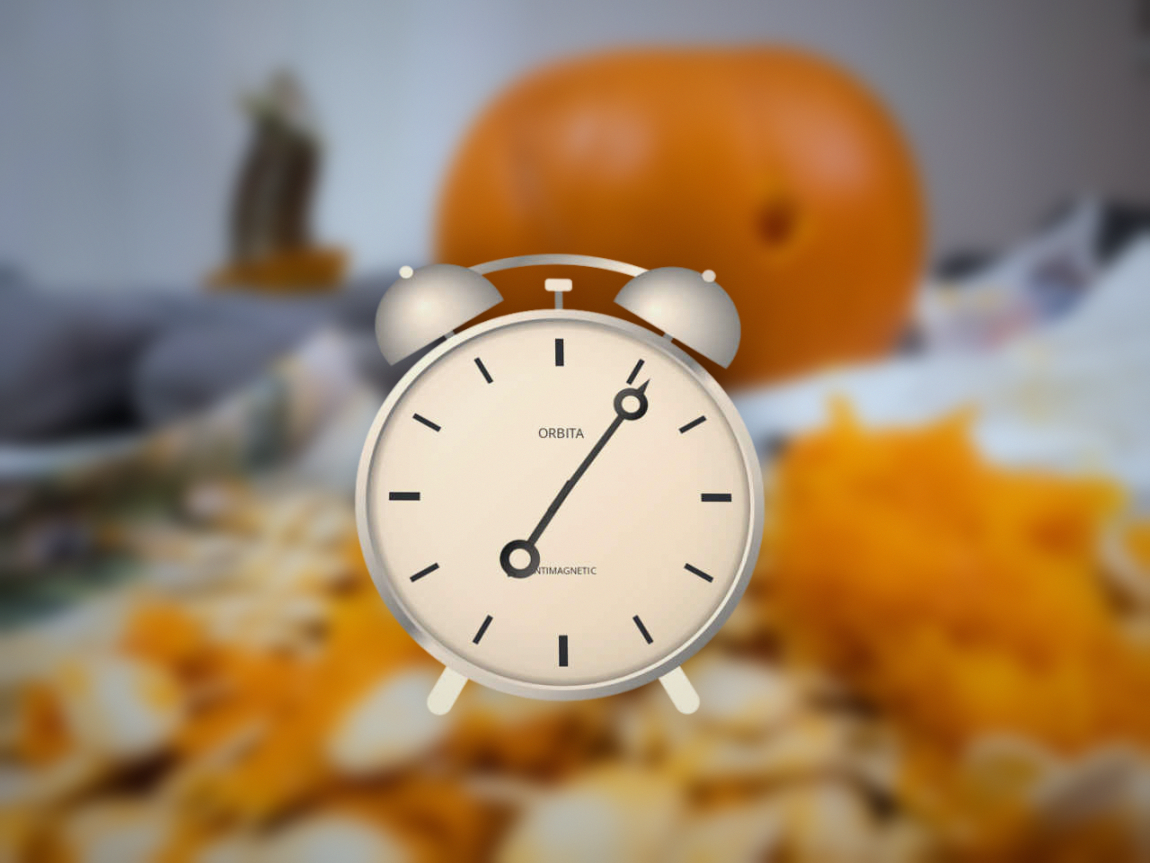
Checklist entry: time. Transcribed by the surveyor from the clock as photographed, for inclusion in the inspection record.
7:06
